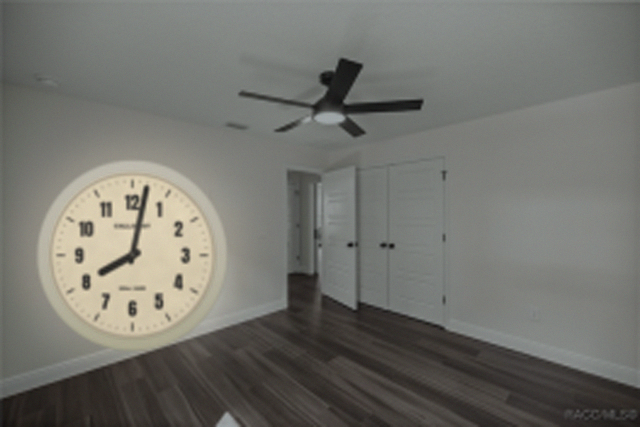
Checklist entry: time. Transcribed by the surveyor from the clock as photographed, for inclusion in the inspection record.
8:02
